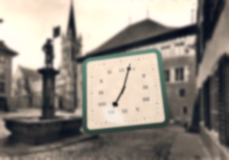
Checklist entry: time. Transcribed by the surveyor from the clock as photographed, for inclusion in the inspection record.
7:03
